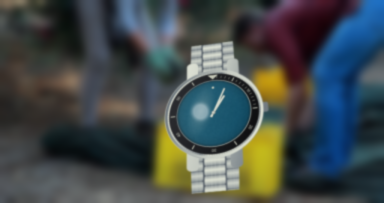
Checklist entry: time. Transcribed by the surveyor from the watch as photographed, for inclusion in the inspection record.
1:04
